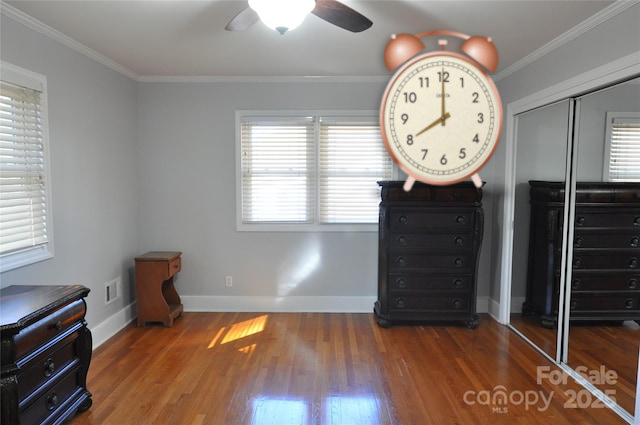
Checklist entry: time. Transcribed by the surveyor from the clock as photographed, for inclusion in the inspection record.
8:00
